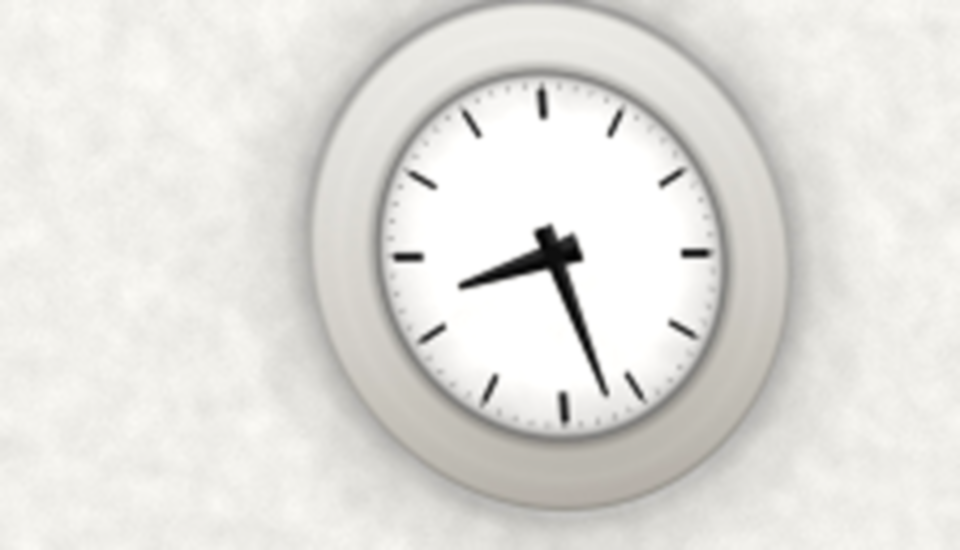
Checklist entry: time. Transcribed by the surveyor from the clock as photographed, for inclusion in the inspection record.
8:27
